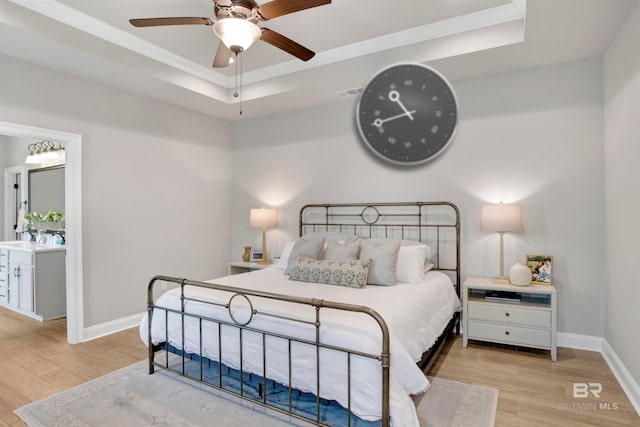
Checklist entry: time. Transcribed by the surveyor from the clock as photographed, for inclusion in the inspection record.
10:42
